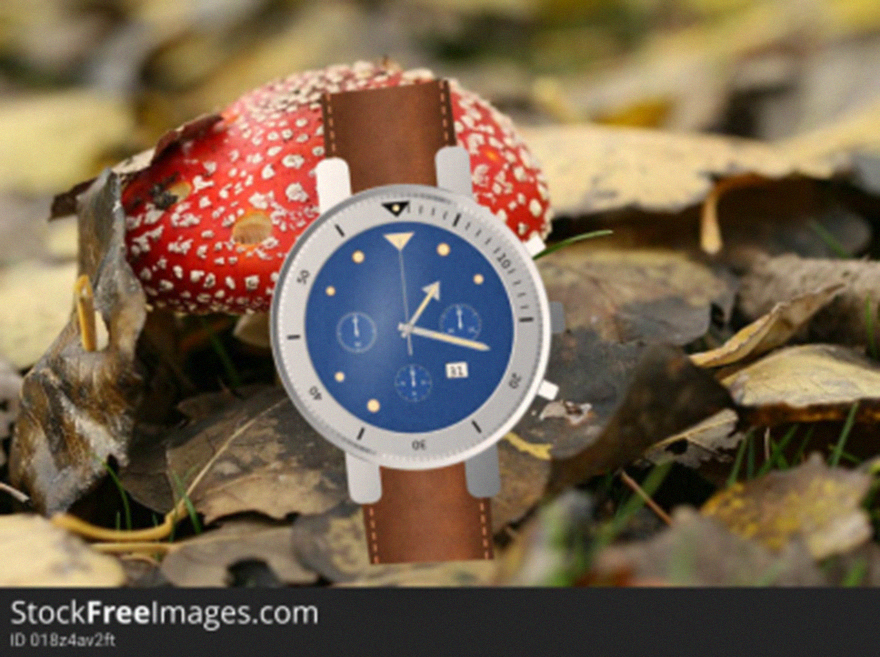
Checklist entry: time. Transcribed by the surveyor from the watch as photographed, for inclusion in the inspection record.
1:18
